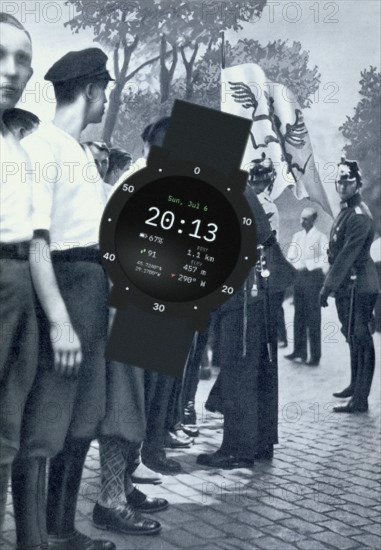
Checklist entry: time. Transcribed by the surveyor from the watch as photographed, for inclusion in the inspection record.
20:13
